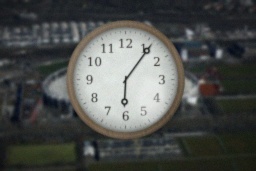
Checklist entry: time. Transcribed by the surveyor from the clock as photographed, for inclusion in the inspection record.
6:06
